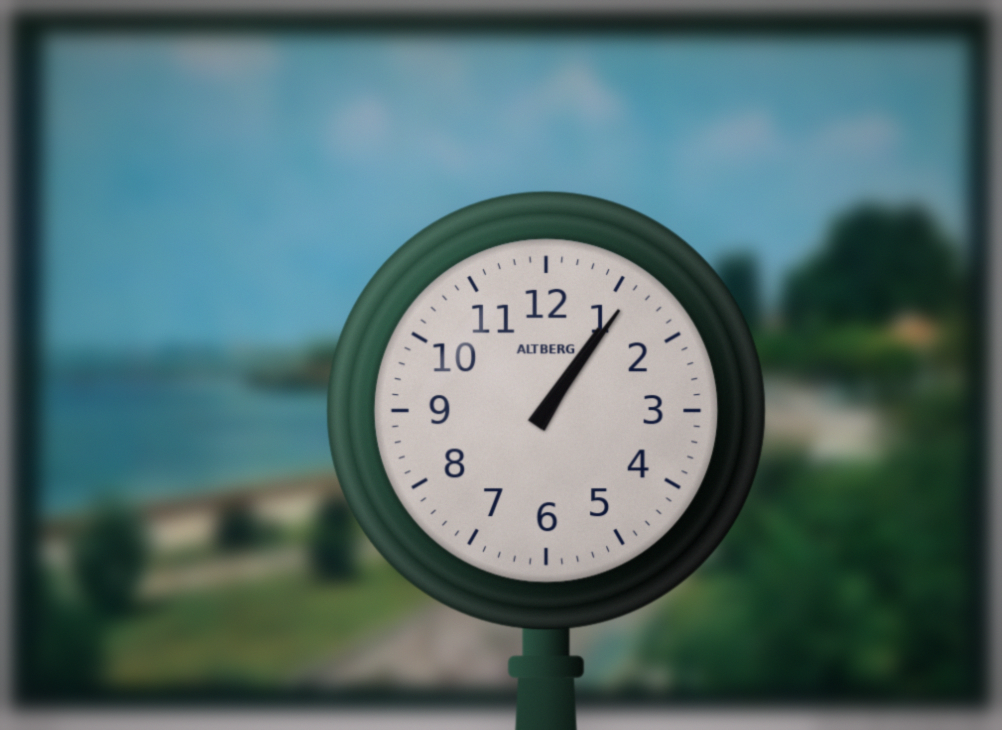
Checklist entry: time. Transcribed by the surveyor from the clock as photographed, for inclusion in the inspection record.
1:06
